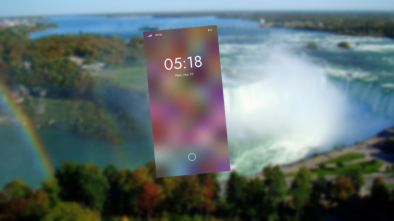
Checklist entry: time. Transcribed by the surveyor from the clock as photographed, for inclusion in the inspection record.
5:18
